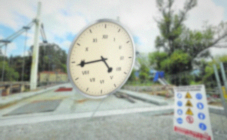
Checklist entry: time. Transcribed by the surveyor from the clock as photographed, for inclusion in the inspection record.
4:44
